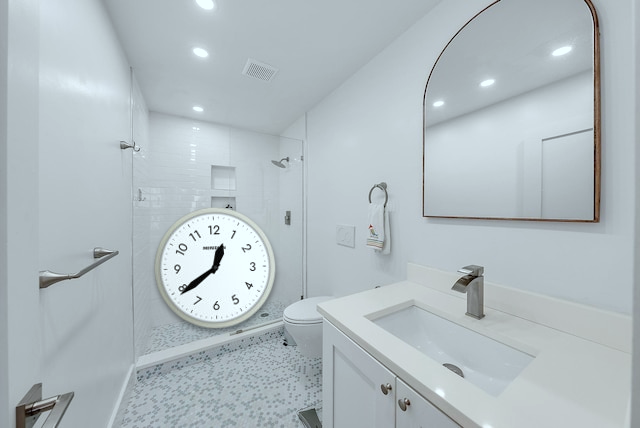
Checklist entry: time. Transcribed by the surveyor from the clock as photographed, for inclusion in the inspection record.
12:39
